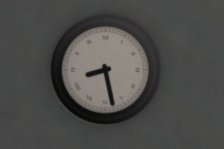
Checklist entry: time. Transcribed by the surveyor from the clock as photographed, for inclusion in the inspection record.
8:28
